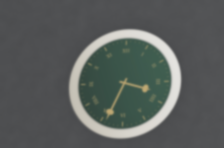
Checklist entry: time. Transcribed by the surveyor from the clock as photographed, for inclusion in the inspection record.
3:34
